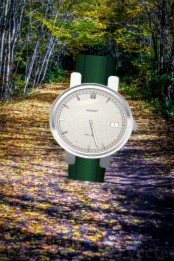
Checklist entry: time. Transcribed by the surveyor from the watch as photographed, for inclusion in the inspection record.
5:27
